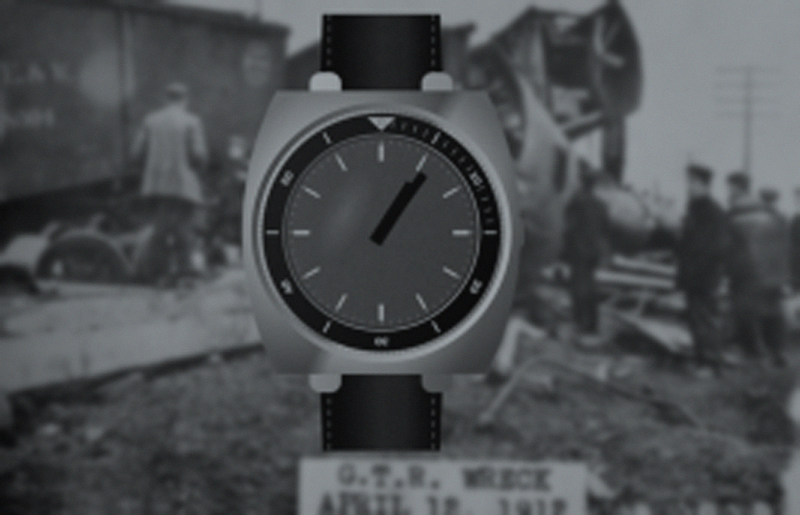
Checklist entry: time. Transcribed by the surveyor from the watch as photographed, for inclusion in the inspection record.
1:06
